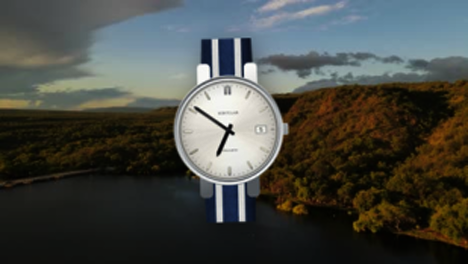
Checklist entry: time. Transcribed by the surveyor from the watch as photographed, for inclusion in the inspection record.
6:51
